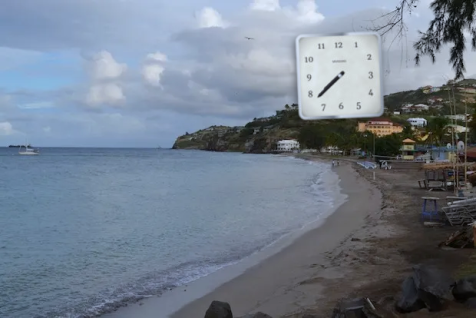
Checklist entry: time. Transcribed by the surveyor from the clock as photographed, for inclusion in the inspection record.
7:38
